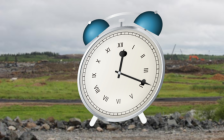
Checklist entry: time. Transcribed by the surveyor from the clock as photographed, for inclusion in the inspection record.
12:19
